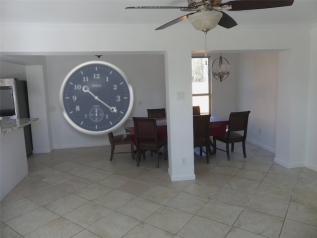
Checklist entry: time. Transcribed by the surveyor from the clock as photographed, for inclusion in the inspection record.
10:21
